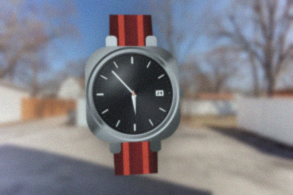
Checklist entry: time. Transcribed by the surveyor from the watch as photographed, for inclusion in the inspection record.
5:53
